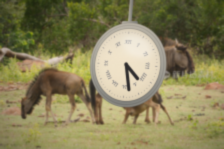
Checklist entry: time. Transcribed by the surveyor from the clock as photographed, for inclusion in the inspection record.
4:28
